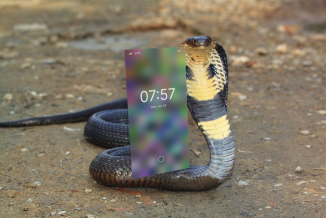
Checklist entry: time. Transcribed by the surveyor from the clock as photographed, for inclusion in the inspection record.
7:57
